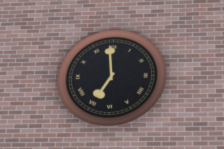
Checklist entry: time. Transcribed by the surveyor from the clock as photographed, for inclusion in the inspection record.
6:59
